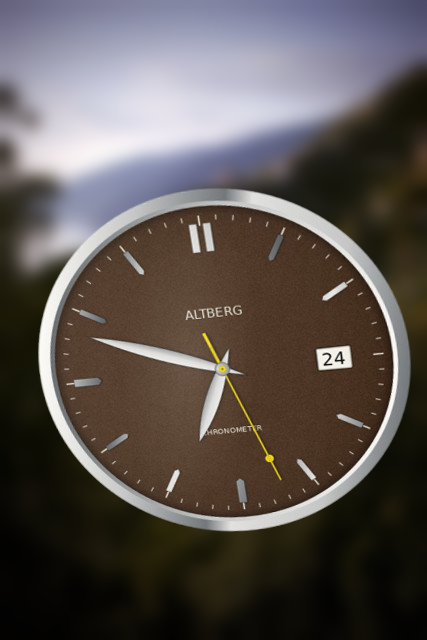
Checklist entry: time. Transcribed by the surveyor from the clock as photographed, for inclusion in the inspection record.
6:48:27
